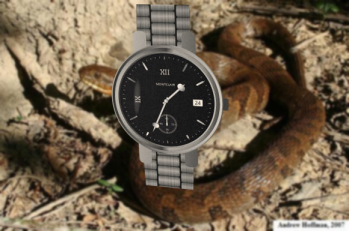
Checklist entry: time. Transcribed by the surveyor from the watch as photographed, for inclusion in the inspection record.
1:34
